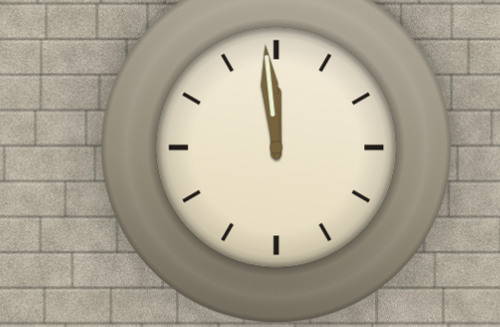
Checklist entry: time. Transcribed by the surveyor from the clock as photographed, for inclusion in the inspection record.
11:59
